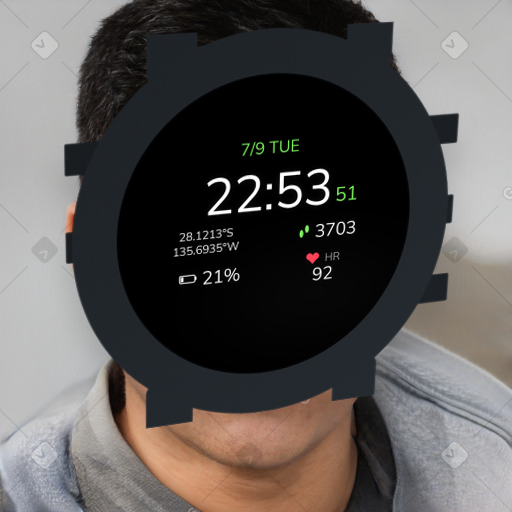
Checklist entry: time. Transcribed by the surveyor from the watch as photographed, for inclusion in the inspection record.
22:53:51
